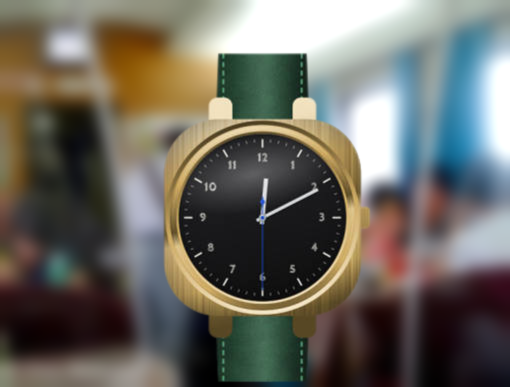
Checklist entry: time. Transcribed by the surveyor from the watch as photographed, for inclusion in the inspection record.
12:10:30
